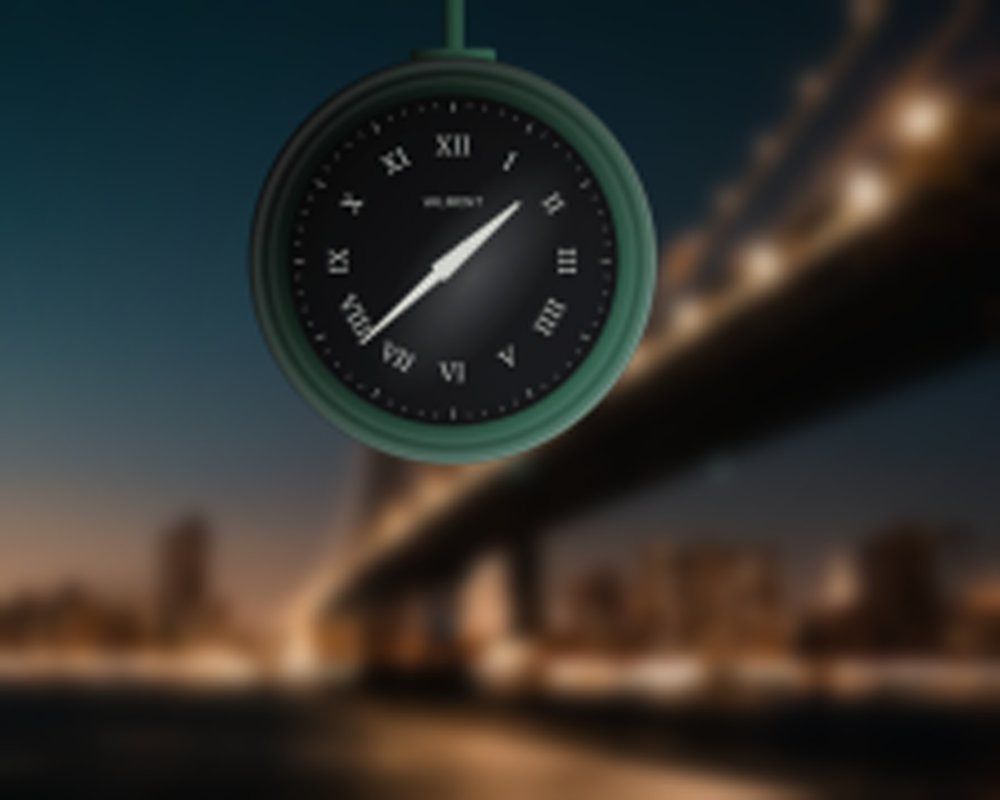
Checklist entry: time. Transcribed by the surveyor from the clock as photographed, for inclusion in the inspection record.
1:38
